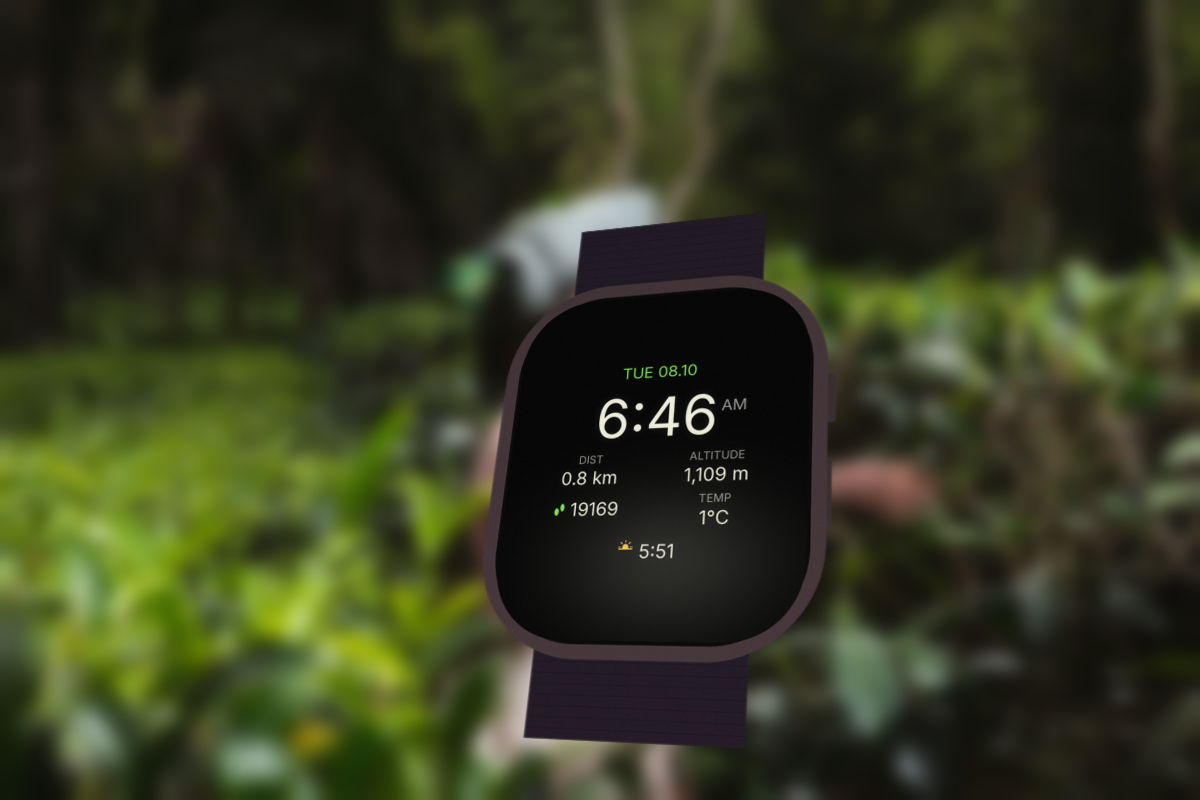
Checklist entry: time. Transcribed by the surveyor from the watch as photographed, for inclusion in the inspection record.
6:46
